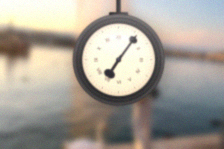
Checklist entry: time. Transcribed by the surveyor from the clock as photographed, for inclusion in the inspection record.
7:06
